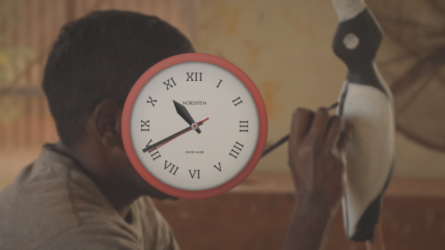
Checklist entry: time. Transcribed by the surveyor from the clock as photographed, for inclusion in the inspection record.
10:40:40
